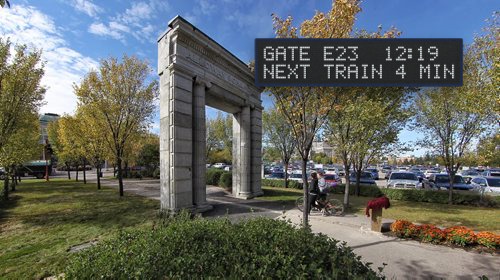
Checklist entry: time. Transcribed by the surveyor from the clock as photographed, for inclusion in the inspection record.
12:19
